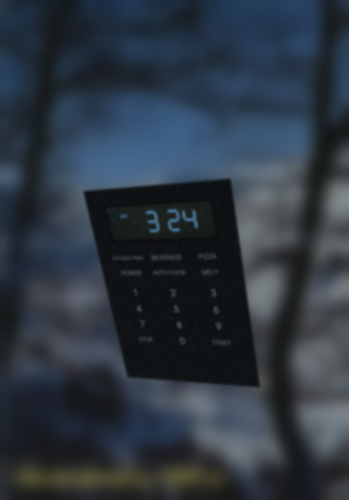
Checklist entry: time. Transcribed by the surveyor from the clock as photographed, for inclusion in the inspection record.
3:24
